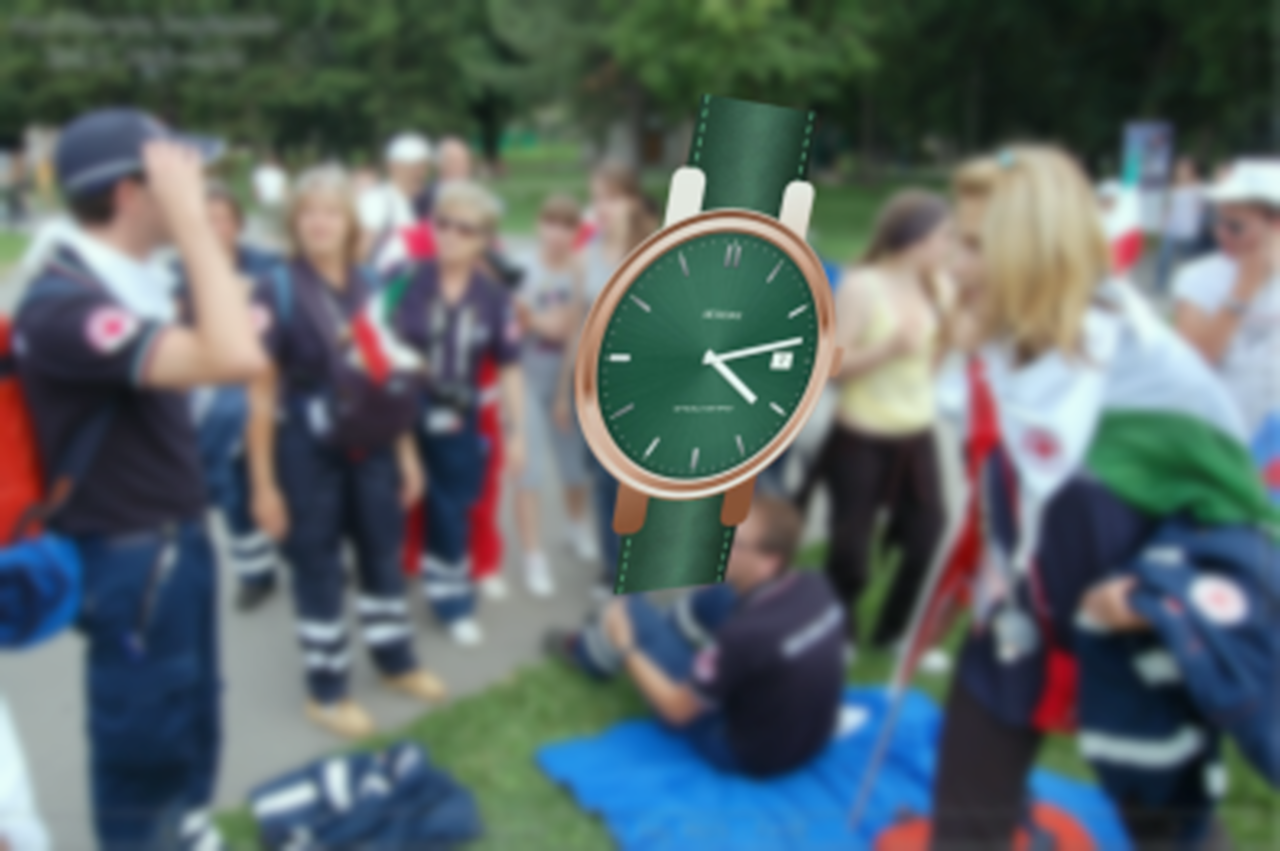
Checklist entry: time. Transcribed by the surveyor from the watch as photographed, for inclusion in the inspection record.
4:13
